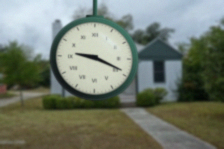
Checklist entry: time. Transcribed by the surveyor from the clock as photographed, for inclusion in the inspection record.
9:19
